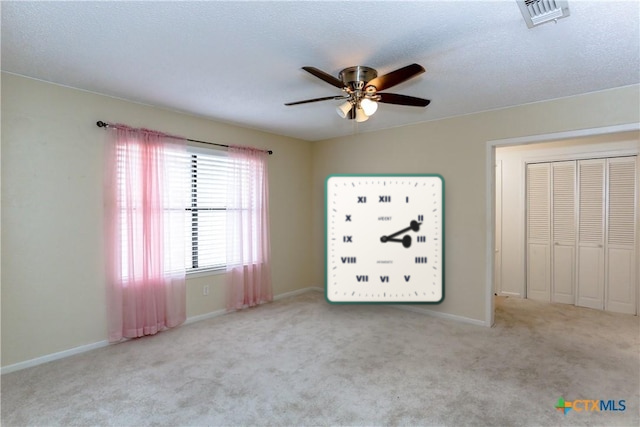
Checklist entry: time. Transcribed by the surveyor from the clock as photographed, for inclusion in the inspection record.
3:11
